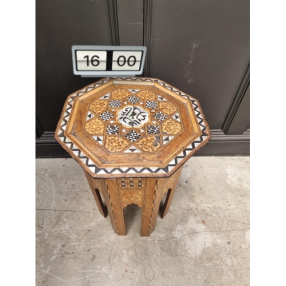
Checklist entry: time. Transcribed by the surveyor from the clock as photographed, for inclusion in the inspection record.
16:00
